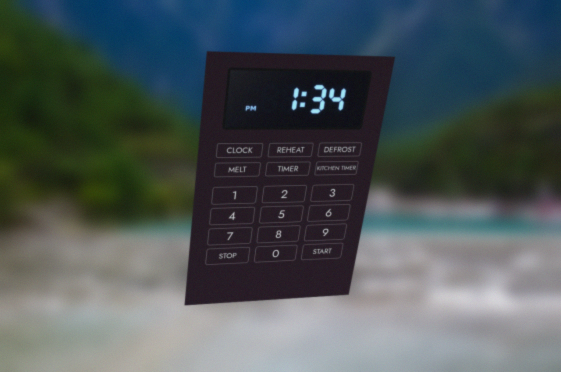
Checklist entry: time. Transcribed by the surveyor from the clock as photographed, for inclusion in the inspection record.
1:34
